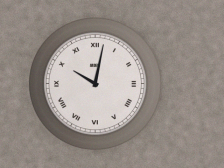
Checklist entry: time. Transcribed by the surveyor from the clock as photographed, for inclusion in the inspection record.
10:02
